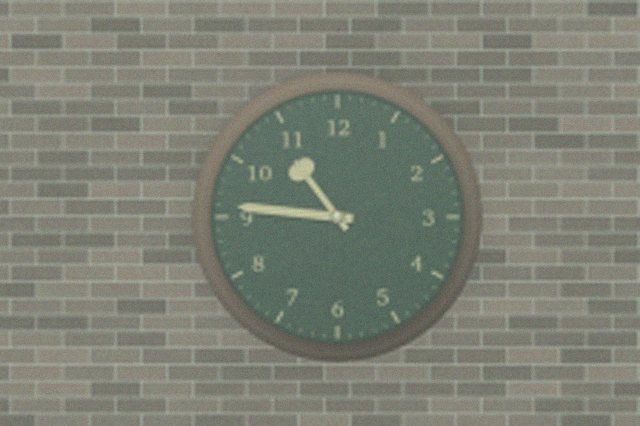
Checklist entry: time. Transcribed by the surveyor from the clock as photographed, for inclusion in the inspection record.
10:46
